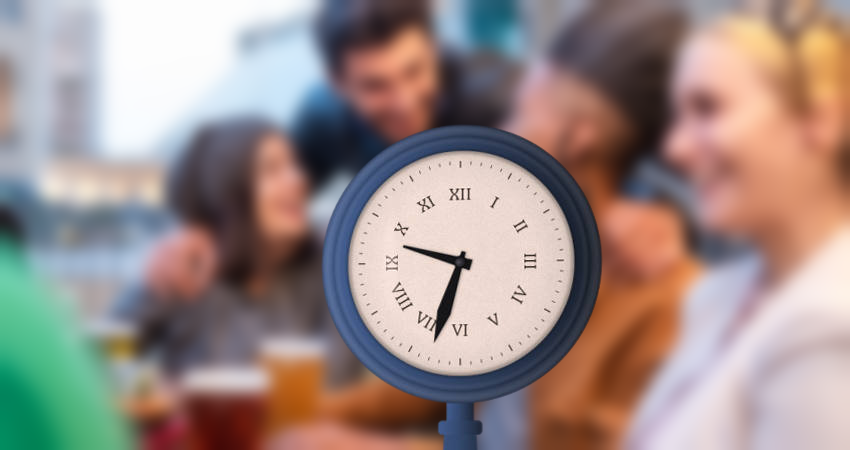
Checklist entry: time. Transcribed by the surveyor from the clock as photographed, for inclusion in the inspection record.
9:33
